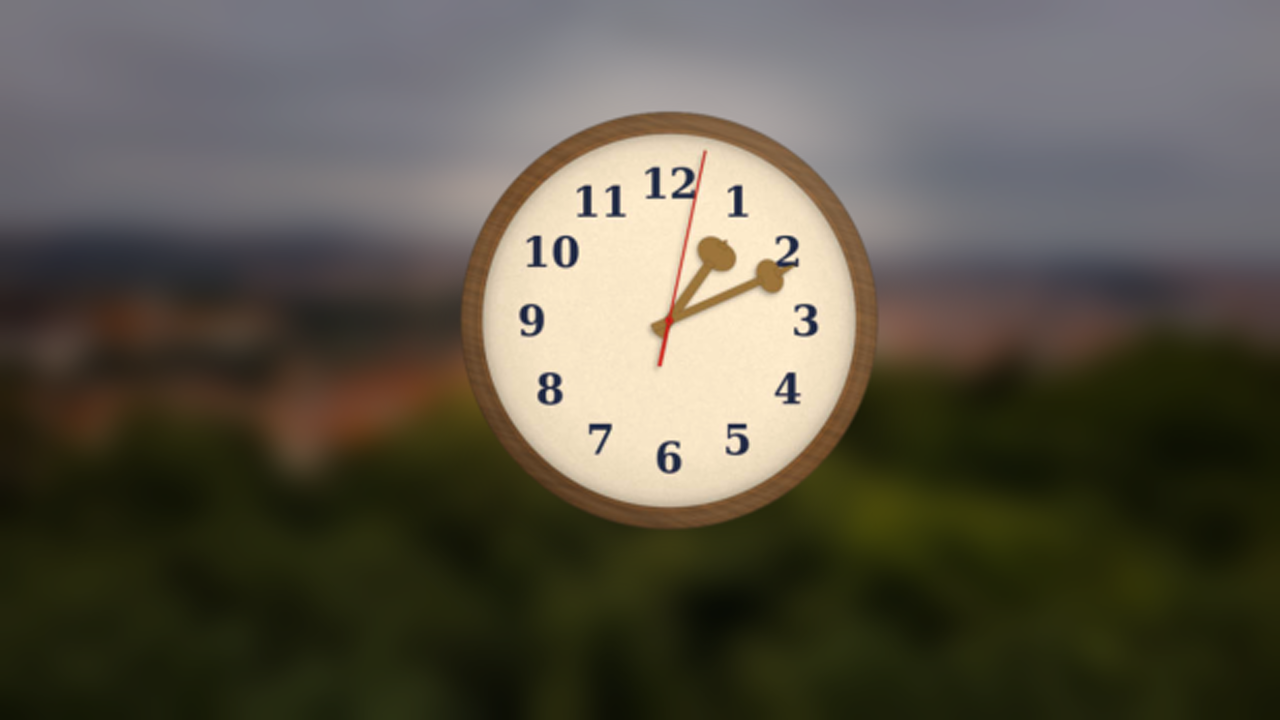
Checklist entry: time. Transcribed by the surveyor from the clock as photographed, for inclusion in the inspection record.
1:11:02
